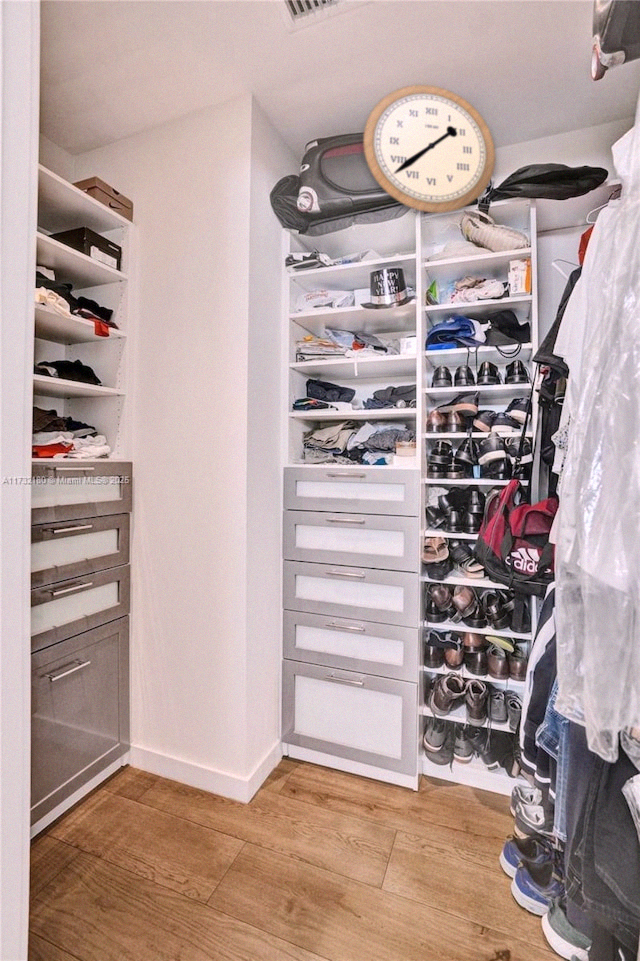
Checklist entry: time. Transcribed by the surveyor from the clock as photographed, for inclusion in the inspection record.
1:38
